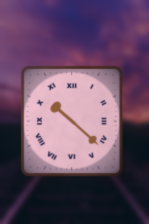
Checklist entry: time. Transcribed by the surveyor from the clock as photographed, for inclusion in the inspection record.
10:22
